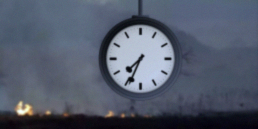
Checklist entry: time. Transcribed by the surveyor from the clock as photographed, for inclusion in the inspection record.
7:34
